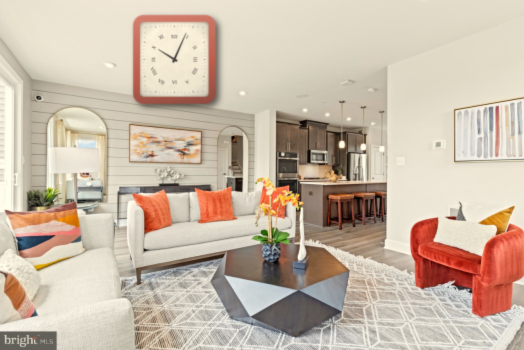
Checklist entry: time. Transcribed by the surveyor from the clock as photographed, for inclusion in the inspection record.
10:04
